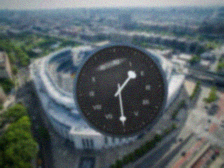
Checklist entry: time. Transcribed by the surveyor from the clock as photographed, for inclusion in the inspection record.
1:30
